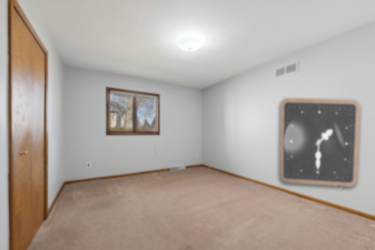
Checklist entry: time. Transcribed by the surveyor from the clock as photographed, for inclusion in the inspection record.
1:30
